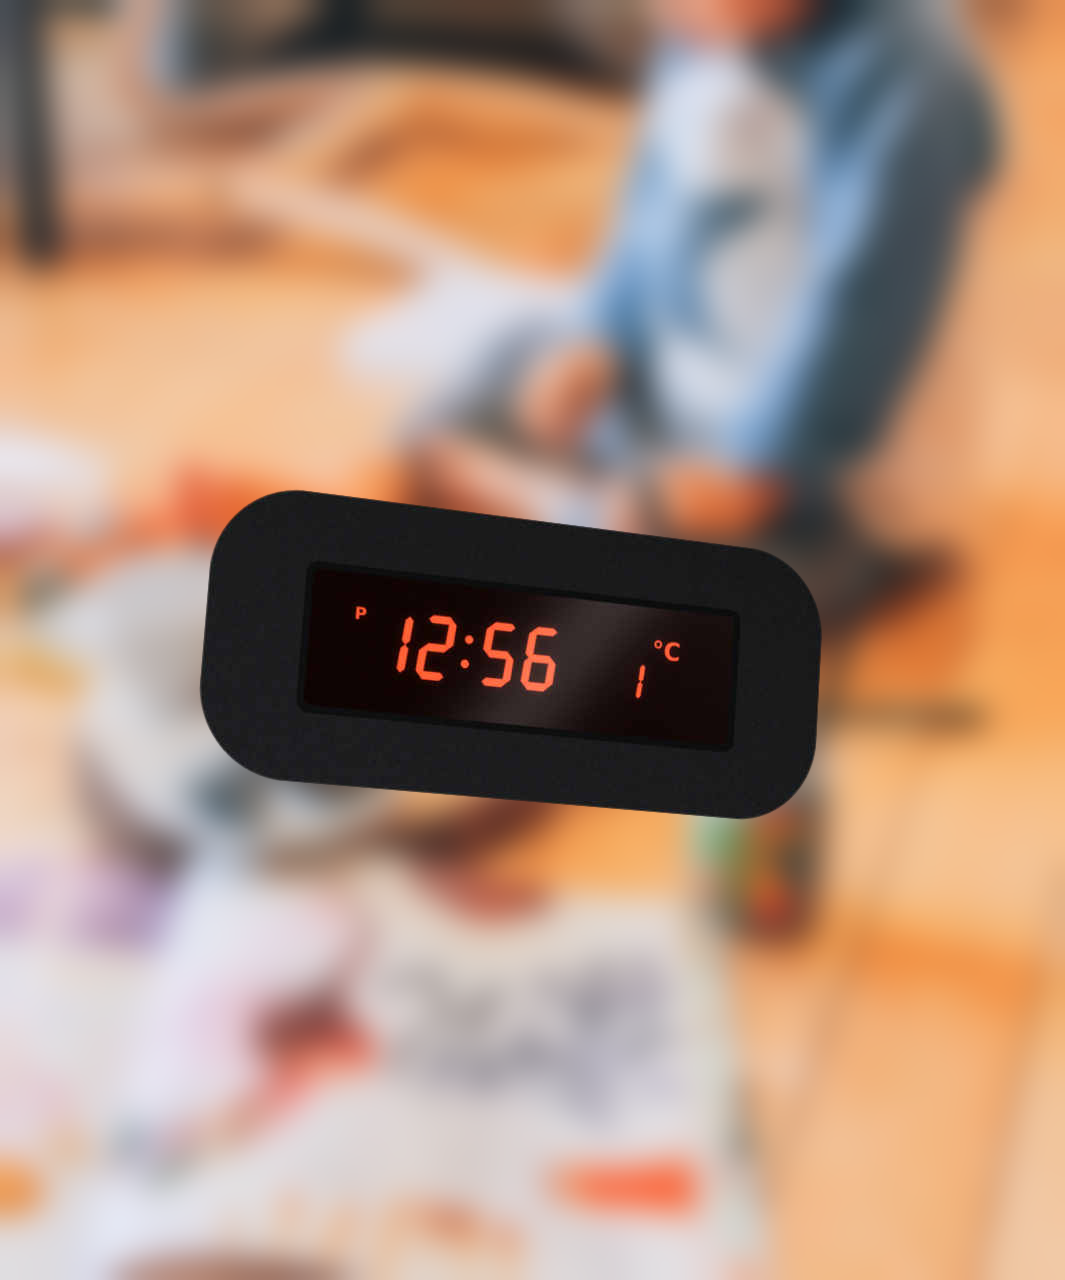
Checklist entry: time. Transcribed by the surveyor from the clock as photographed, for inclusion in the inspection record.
12:56
